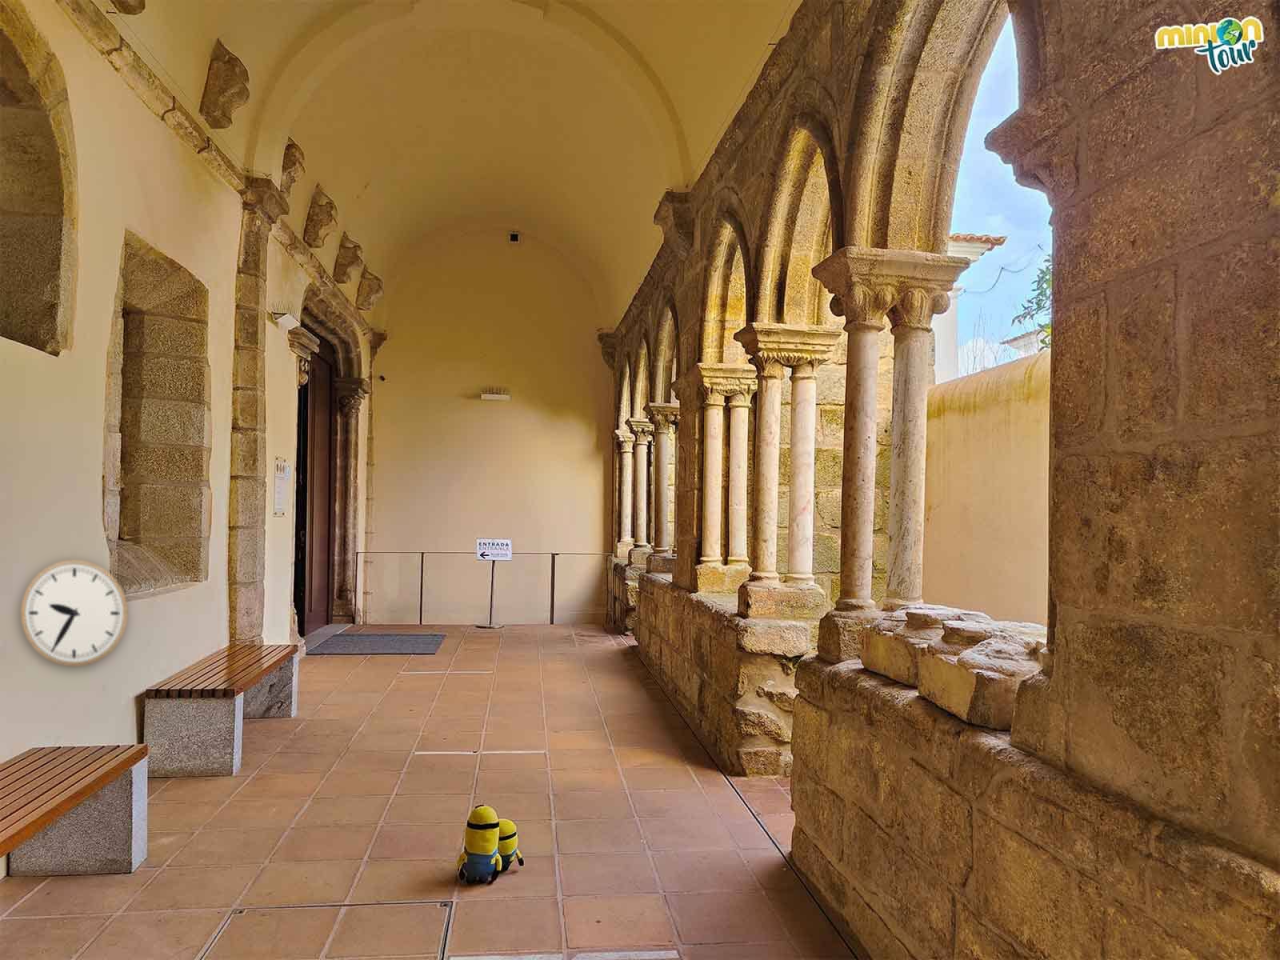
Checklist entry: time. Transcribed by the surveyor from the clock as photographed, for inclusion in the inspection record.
9:35
